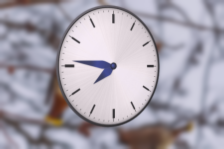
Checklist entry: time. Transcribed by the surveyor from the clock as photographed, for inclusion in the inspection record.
7:46
